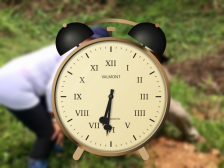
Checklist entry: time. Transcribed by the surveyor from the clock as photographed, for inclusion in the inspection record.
6:31
